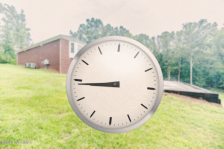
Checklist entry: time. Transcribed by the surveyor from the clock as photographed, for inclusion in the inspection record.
8:44
